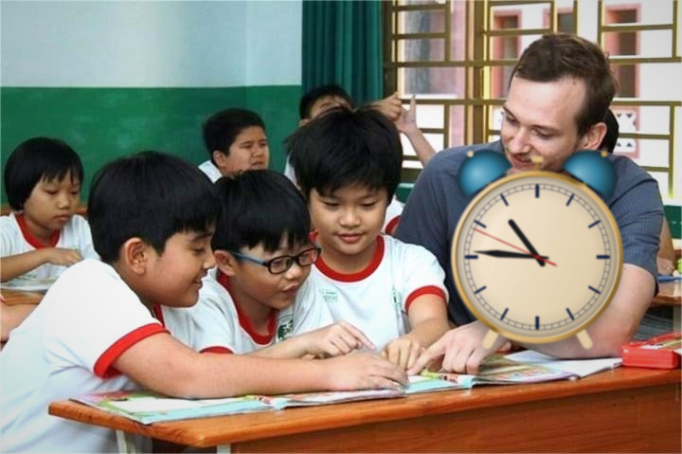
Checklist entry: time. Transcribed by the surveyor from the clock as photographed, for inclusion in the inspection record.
10:45:49
